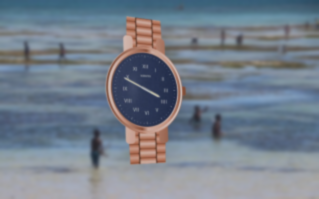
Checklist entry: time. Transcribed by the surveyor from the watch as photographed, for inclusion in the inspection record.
3:49
